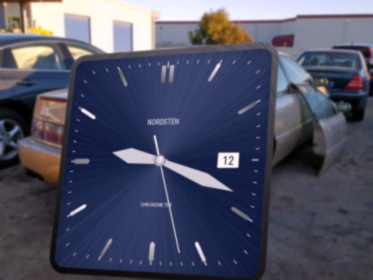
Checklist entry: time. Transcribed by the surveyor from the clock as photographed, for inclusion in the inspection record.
9:18:27
